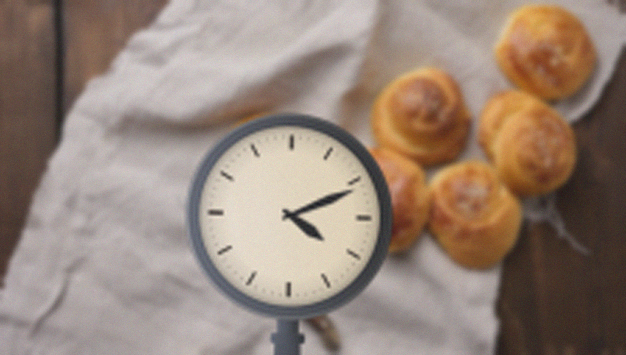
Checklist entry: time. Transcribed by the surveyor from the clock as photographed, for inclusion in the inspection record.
4:11
